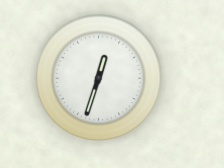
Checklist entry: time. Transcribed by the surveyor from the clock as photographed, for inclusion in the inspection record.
12:33
